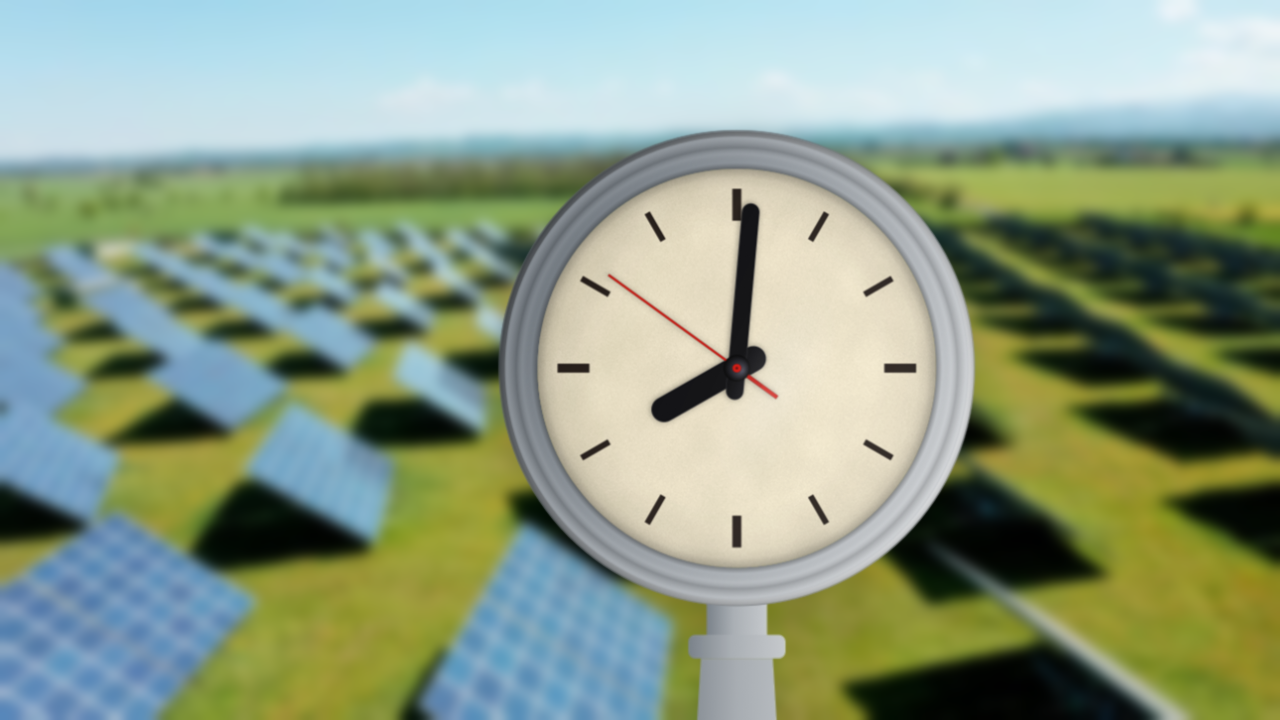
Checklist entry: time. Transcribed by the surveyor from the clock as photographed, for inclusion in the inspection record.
8:00:51
